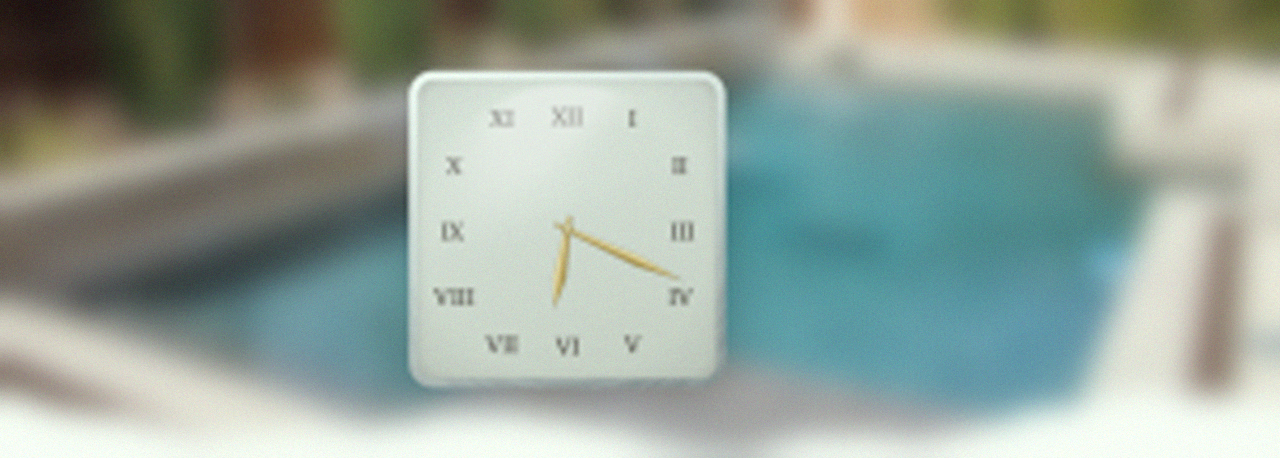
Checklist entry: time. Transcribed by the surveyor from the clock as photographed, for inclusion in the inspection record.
6:19
